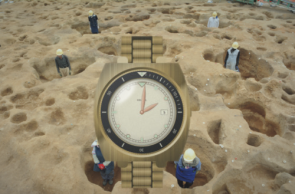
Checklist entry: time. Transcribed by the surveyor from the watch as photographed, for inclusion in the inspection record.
2:01
